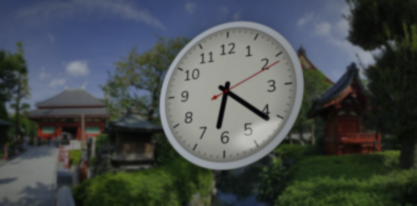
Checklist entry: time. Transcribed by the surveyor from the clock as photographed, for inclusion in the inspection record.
6:21:11
